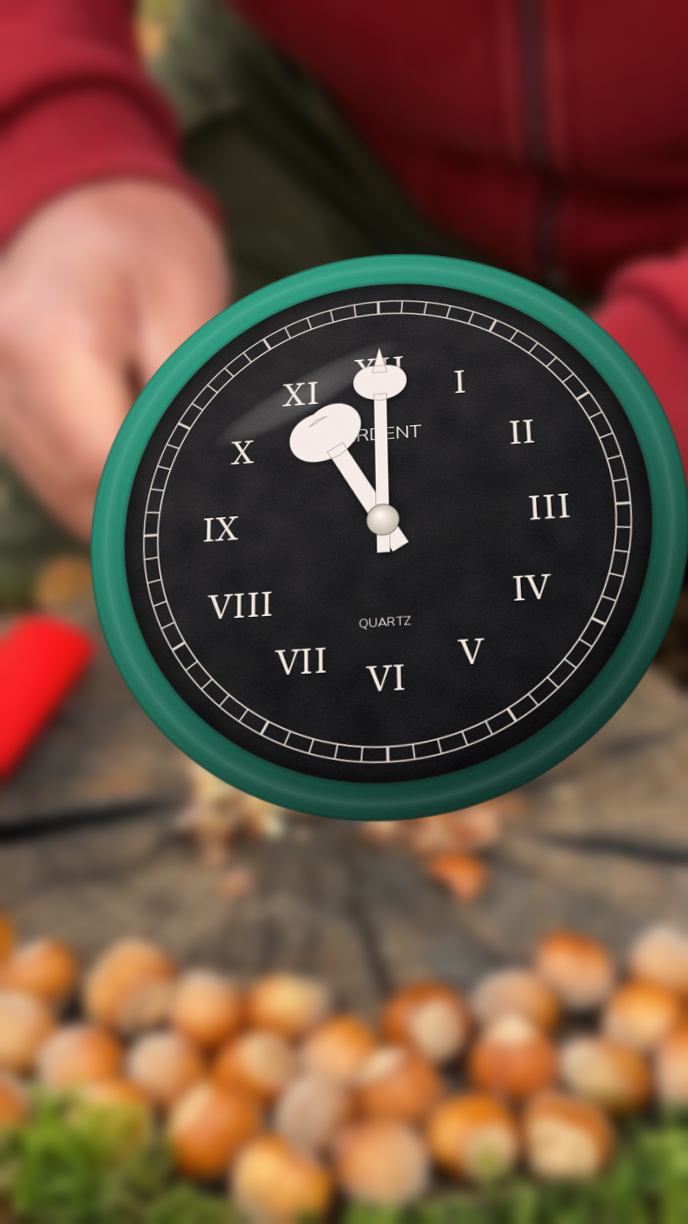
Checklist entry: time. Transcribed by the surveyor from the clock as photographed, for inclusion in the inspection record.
11:00
